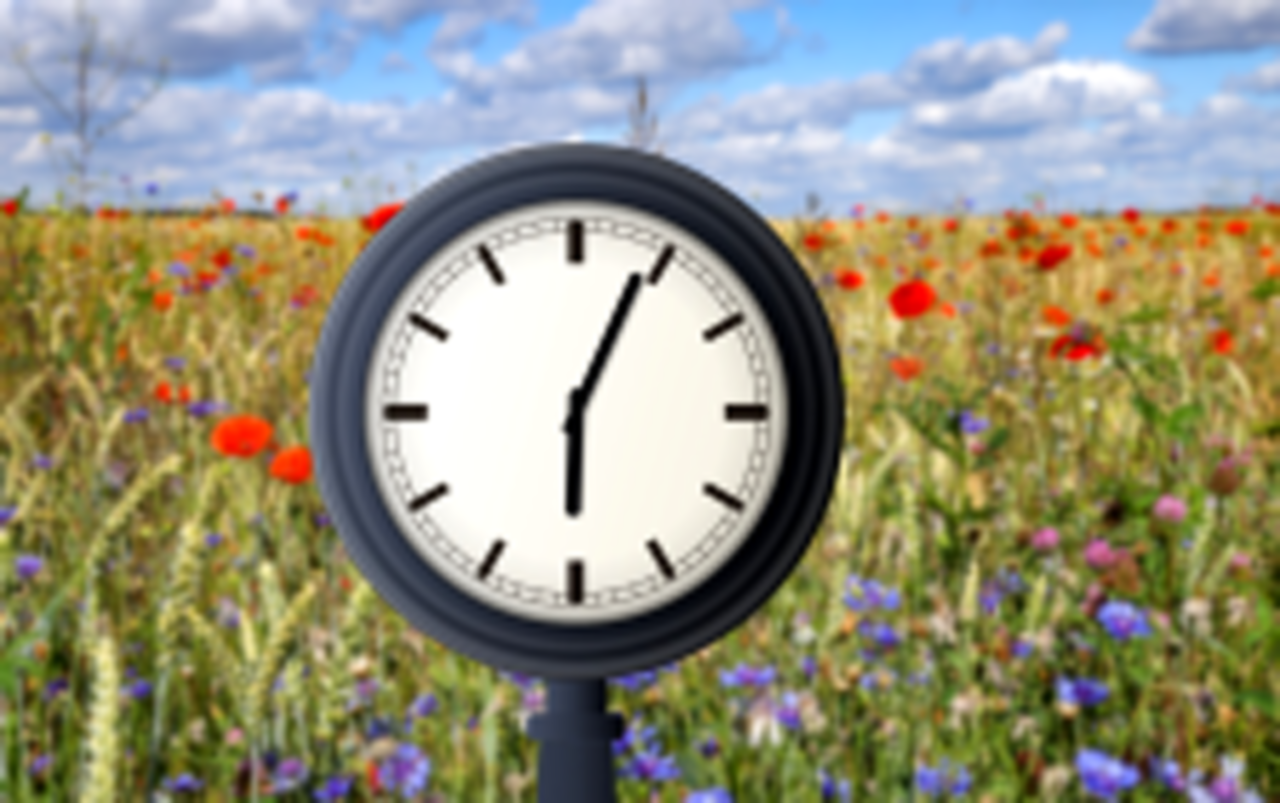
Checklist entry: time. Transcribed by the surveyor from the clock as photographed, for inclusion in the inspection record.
6:04
